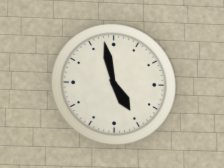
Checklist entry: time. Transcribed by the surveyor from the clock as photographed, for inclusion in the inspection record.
4:58
